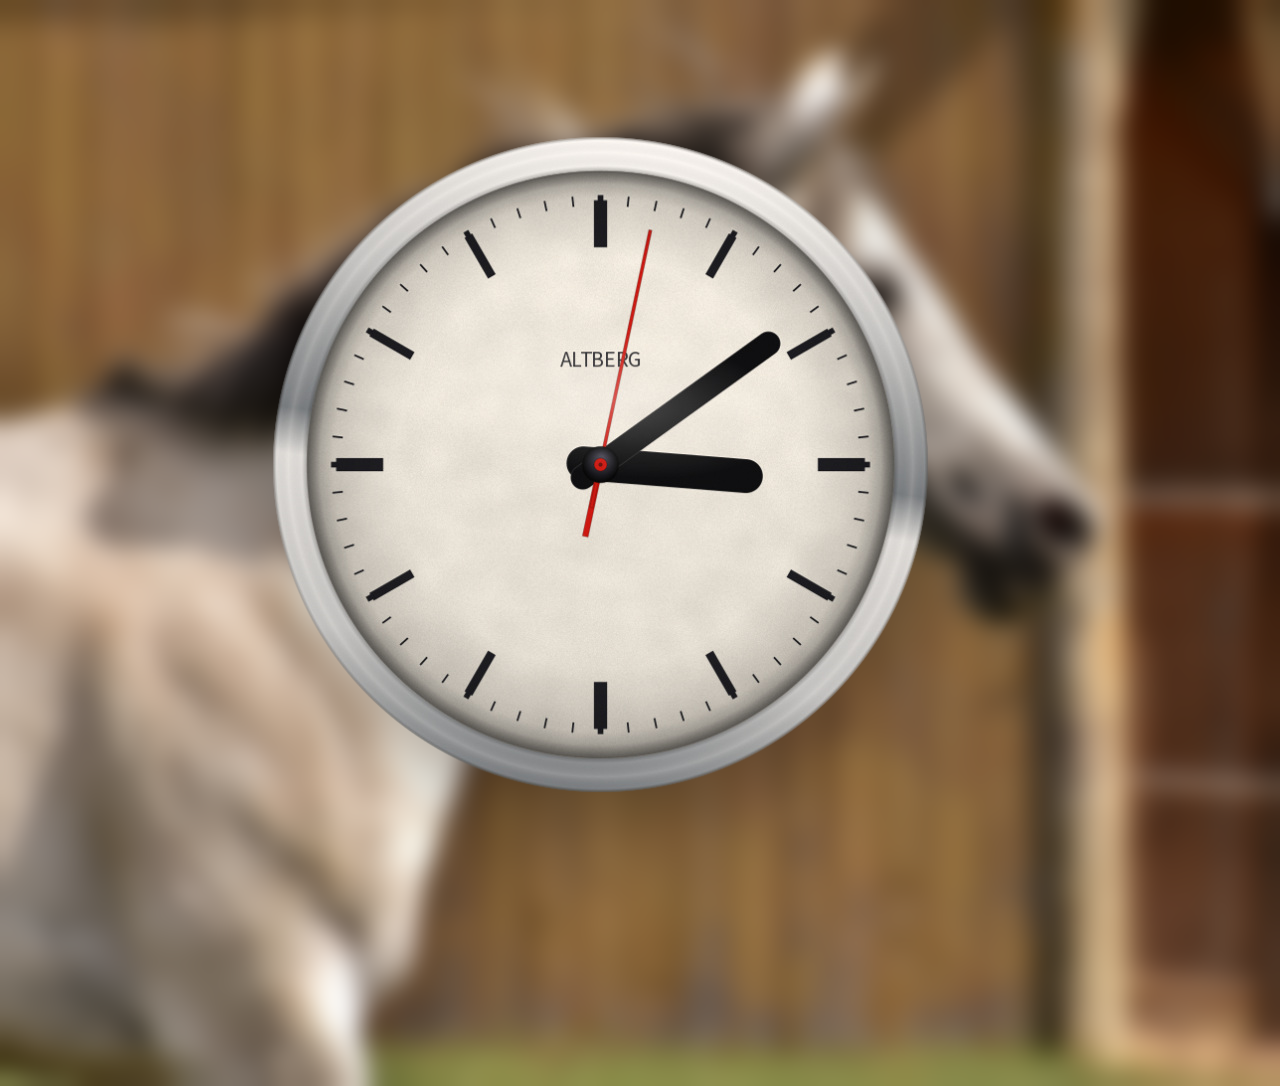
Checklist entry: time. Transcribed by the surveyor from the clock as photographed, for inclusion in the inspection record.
3:09:02
